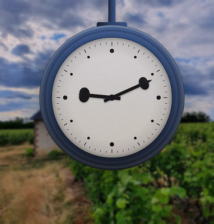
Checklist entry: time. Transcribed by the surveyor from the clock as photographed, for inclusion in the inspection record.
9:11
